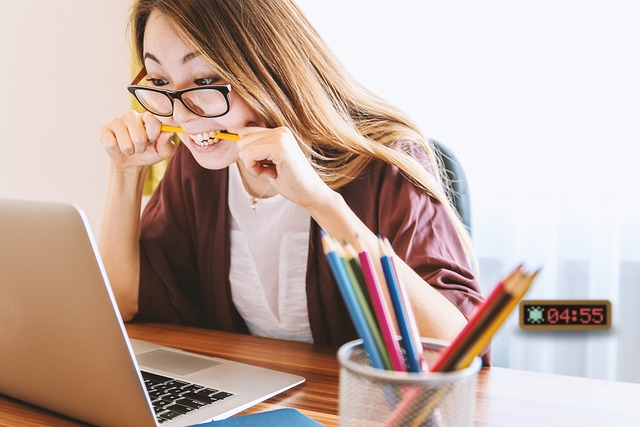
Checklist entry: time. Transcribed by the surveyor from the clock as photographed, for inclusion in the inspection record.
4:55
